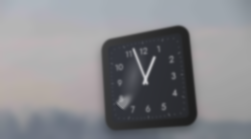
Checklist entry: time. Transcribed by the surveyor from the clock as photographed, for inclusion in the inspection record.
12:57
